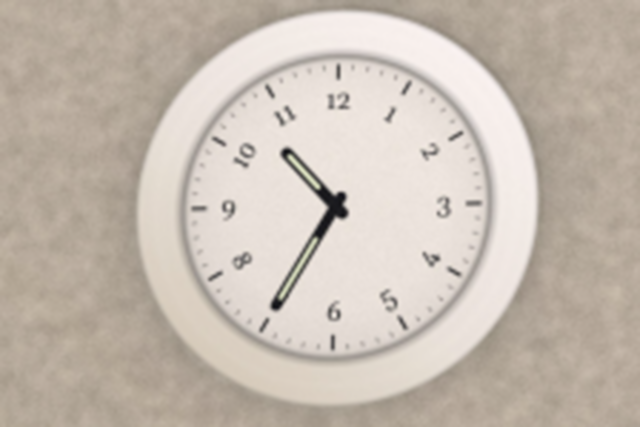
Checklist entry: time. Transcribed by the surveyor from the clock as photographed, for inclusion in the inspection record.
10:35
